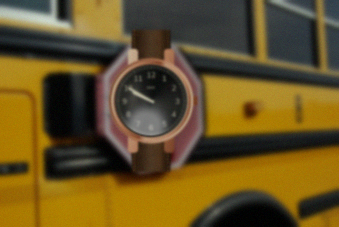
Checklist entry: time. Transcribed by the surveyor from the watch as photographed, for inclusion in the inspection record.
9:50
